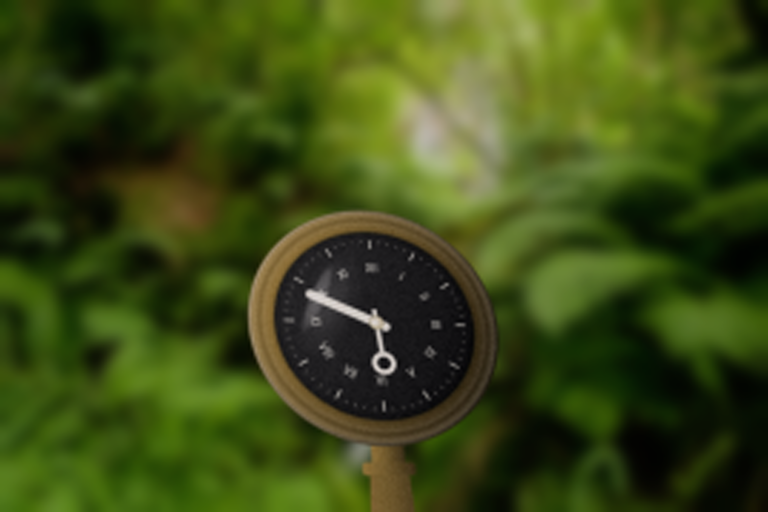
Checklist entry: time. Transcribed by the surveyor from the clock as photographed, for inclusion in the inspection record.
5:49
